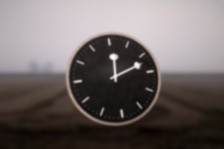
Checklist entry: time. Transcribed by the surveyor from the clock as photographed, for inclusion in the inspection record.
12:12
